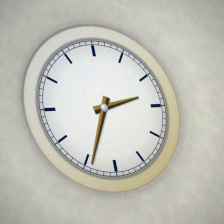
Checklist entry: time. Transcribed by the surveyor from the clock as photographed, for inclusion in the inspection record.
2:34
